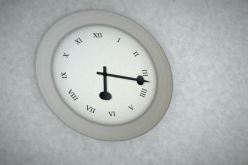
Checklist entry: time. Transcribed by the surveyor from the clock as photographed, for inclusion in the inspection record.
6:17
